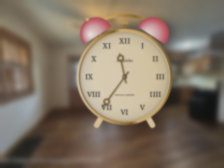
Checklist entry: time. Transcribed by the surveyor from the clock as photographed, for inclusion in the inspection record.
11:36
